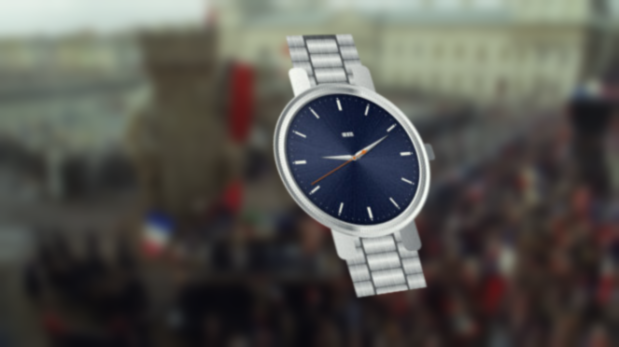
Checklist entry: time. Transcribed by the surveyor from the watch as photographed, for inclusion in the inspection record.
9:10:41
